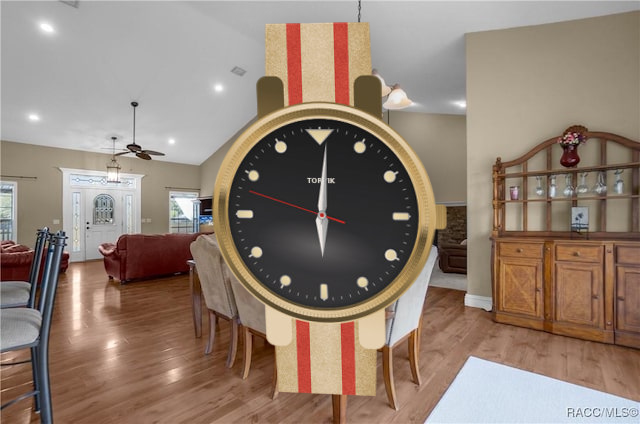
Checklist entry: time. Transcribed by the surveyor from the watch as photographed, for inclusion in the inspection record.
6:00:48
